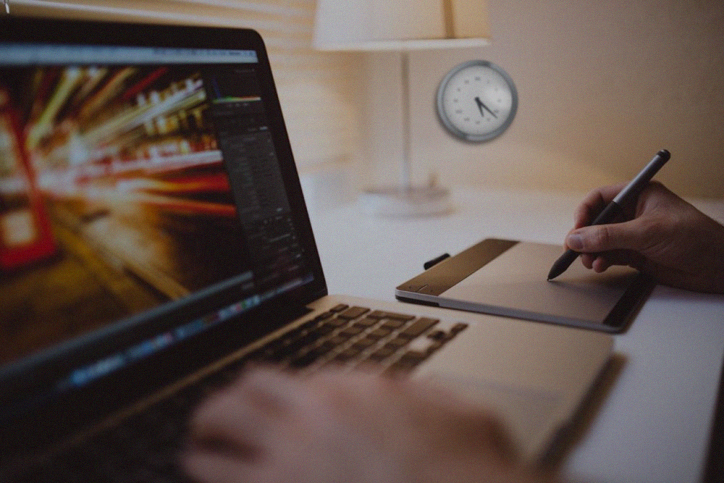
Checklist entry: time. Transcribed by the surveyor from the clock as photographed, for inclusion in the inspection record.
5:22
